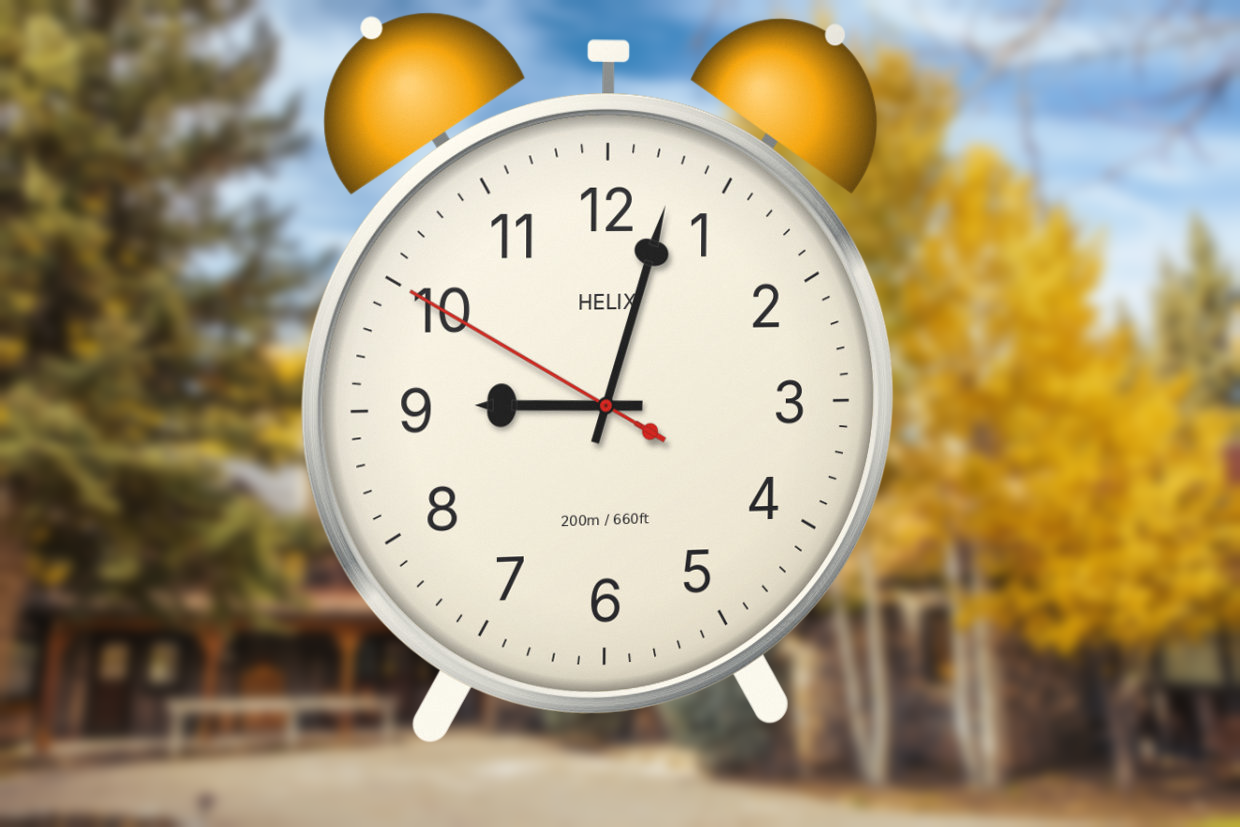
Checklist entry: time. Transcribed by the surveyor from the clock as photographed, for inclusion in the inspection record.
9:02:50
